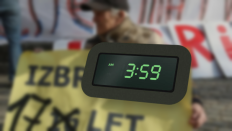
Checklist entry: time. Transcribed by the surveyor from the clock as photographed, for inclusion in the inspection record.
3:59
